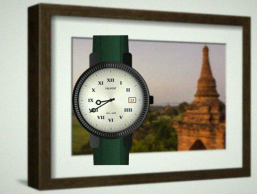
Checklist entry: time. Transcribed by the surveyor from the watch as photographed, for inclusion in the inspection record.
8:40
